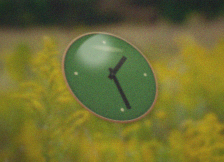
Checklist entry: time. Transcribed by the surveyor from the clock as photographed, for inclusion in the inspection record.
1:28
